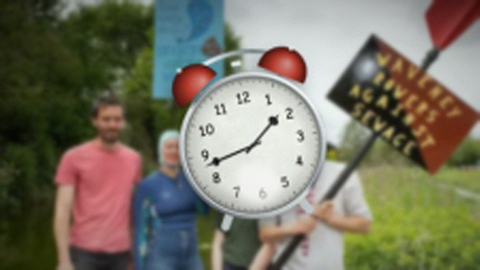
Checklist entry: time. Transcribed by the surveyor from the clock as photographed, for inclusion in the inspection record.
1:43
